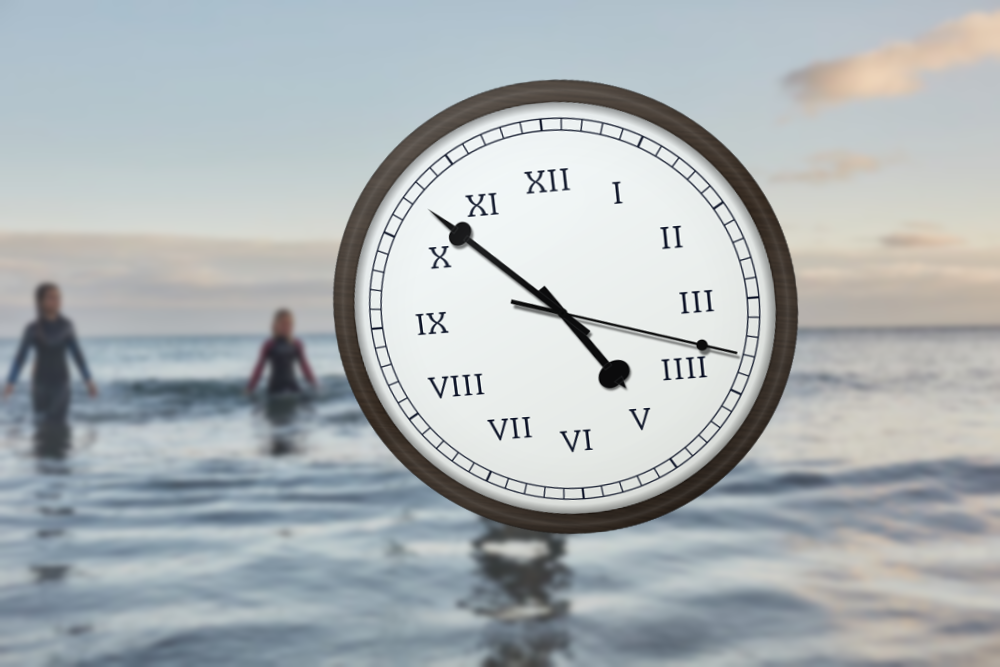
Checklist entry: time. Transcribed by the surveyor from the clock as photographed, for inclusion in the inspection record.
4:52:18
